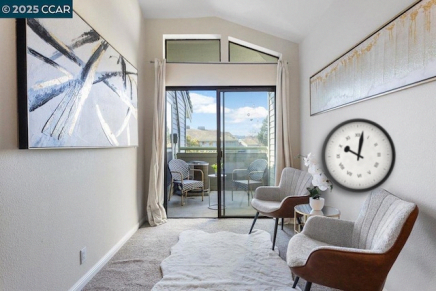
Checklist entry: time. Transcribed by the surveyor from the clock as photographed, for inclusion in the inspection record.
10:02
